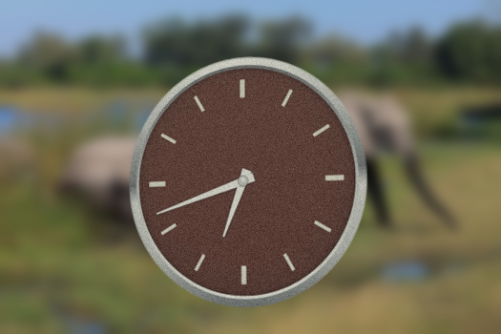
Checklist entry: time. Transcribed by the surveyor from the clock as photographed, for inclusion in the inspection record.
6:42
